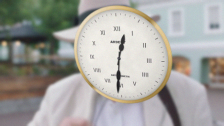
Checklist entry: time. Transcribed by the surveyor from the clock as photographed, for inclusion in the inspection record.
12:31
